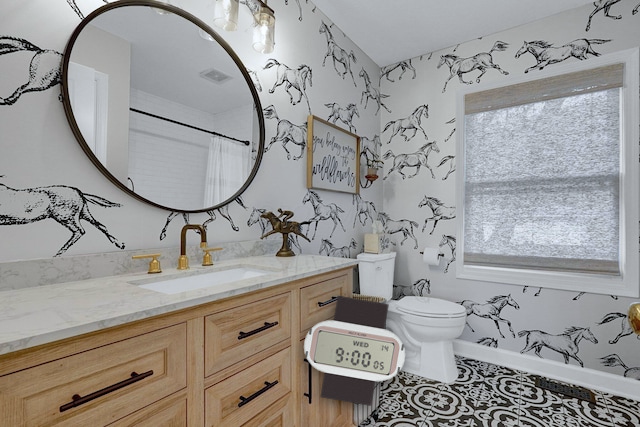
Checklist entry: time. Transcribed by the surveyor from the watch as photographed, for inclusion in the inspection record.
9:00:05
